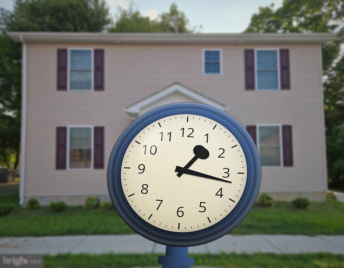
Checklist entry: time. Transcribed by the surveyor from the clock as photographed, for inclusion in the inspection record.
1:17
